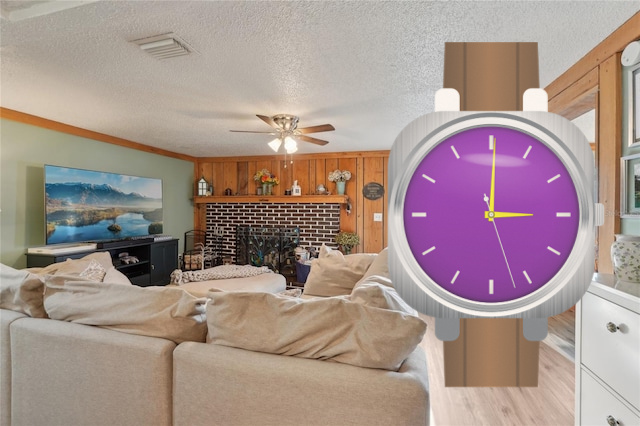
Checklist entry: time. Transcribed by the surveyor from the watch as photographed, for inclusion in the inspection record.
3:00:27
